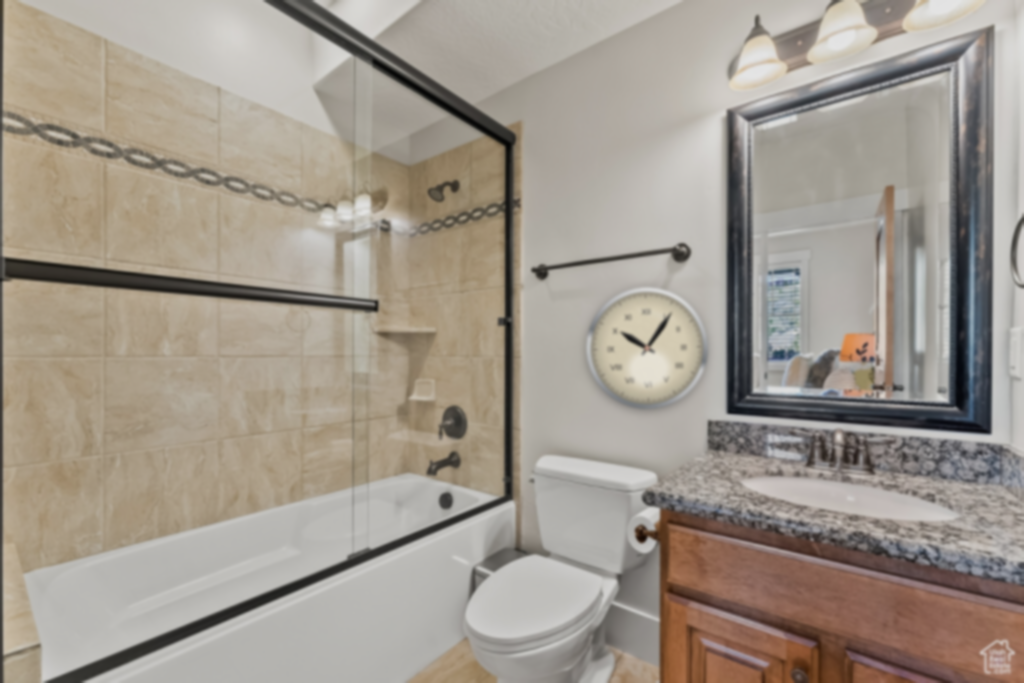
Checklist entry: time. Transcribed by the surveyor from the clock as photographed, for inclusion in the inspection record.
10:06
